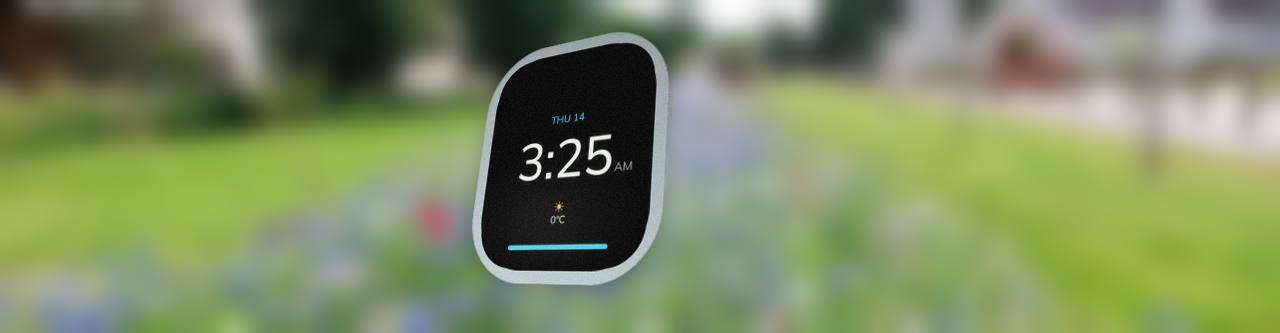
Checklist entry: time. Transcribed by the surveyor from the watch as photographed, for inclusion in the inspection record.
3:25
